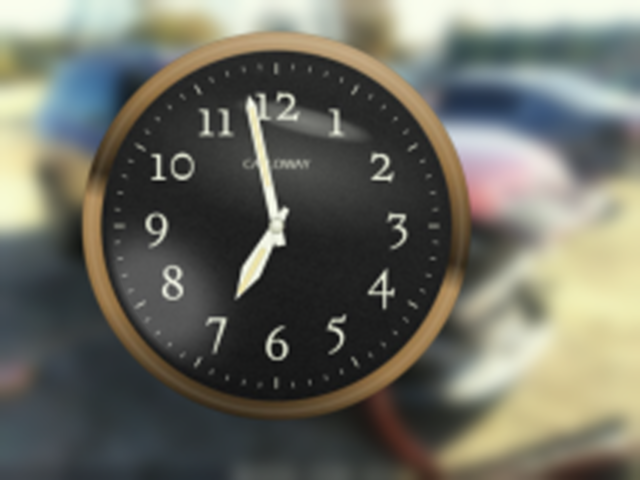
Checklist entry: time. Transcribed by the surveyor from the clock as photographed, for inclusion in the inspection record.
6:58
